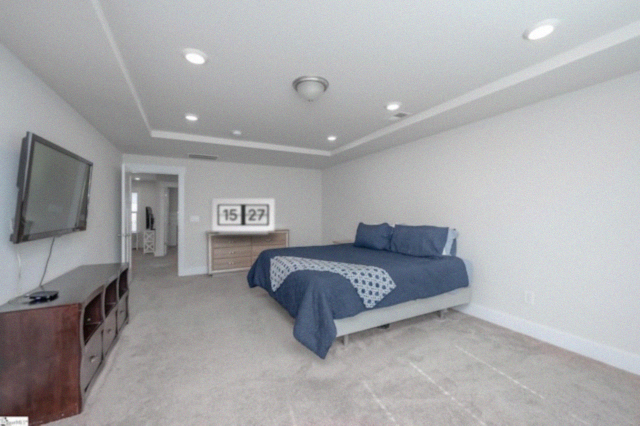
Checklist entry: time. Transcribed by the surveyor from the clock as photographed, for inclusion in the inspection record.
15:27
